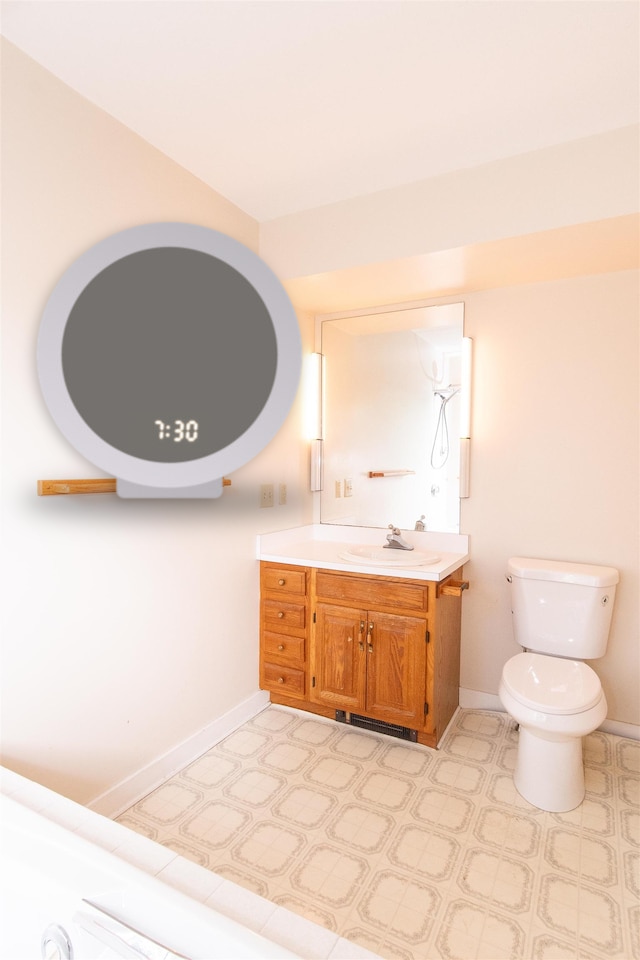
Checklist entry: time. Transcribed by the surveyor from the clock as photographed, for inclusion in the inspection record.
7:30
